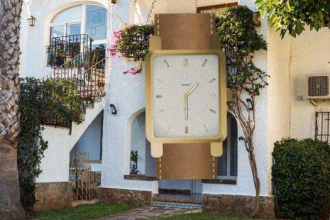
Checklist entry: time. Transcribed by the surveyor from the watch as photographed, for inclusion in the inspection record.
1:30
